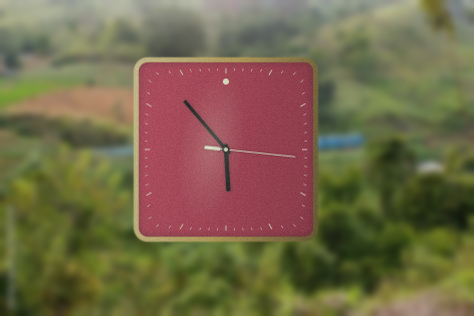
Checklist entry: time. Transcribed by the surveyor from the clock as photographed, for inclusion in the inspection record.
5:53:16
